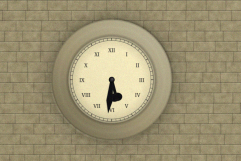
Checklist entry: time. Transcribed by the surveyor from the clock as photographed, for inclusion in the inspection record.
5:31
